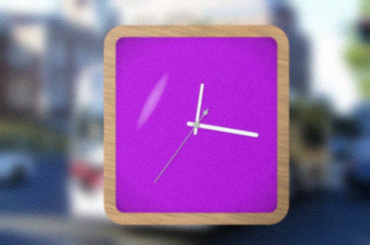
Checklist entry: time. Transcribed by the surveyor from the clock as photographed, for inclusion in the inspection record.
12:16:36
